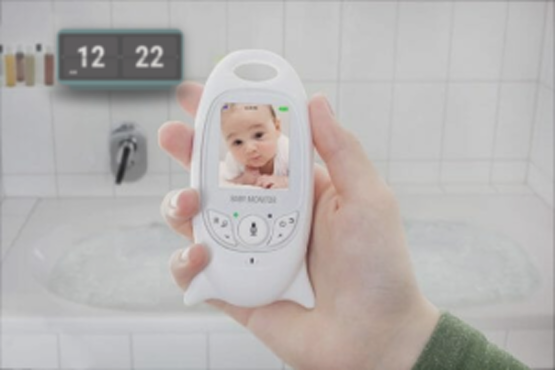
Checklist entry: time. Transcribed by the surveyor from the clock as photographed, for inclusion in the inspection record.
12:22
